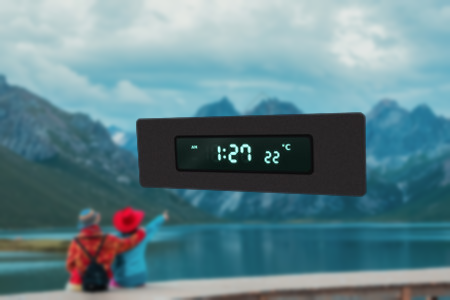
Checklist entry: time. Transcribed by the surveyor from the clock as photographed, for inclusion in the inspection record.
1:27
